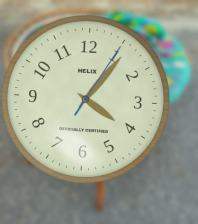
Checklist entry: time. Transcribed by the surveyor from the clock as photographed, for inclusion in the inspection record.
4:06:05
